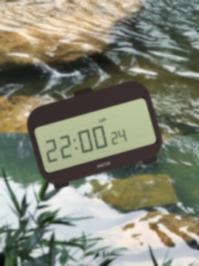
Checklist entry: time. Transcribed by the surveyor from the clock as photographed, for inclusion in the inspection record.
22:00:24
